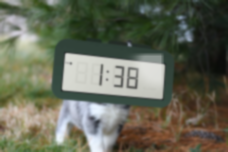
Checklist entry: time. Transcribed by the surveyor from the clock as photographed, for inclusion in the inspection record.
1:38
